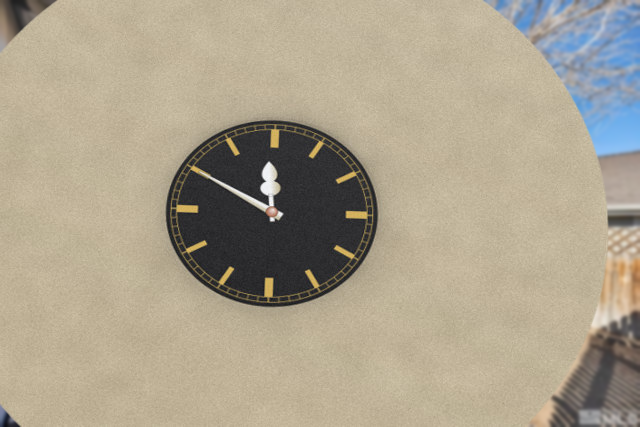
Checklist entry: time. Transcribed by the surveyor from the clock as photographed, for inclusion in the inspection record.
11:50
